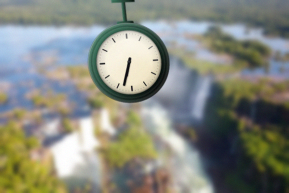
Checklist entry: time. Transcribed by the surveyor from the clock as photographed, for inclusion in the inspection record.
6:33
